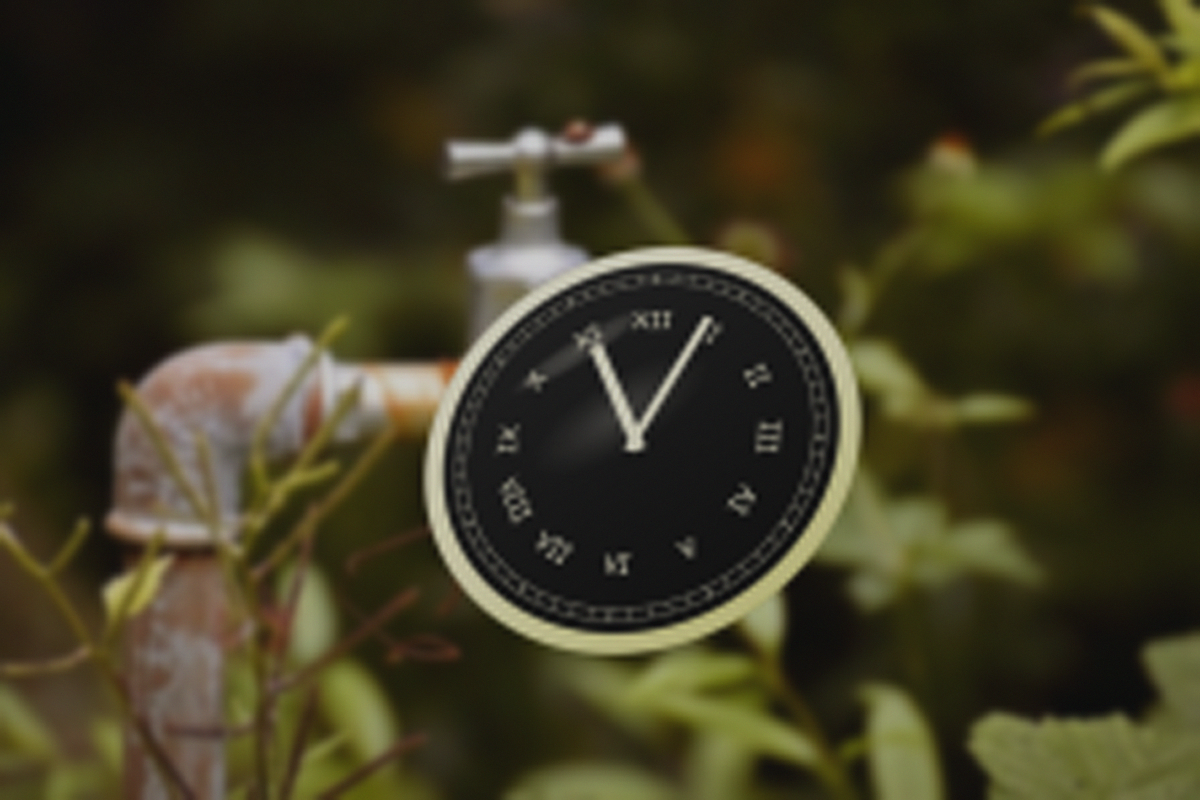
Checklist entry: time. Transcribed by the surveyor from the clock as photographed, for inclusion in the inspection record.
11:04
